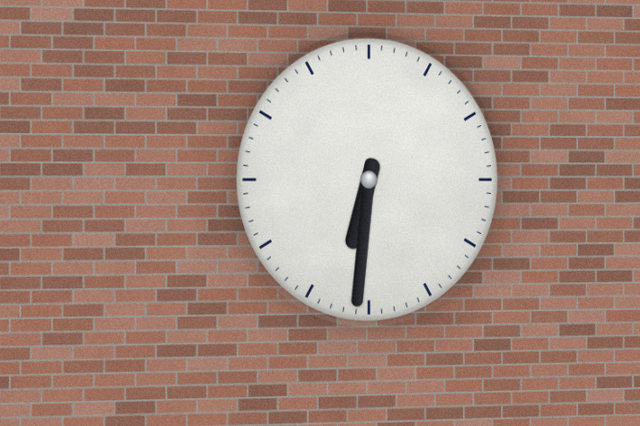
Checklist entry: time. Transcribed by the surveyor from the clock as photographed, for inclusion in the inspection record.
6:31
